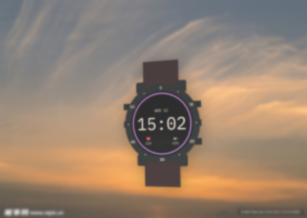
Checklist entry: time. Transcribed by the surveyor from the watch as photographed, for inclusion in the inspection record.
15:02
